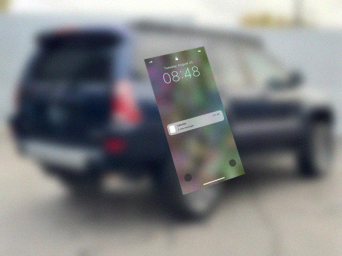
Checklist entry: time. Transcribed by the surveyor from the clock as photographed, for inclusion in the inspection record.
8:48
